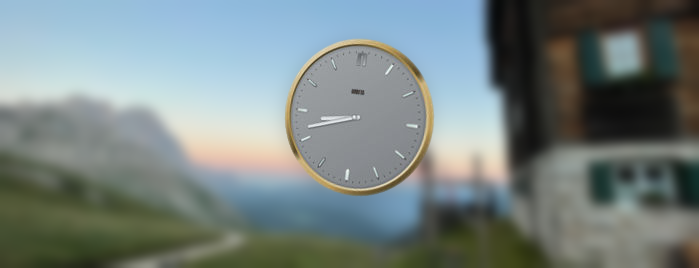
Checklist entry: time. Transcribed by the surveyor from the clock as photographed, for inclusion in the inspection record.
8:42
